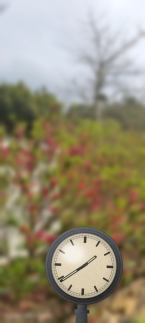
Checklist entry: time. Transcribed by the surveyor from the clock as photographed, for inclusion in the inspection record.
1:39
